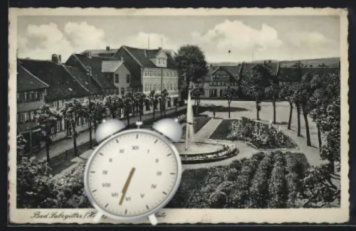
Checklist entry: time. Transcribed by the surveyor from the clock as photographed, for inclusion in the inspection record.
6:32
